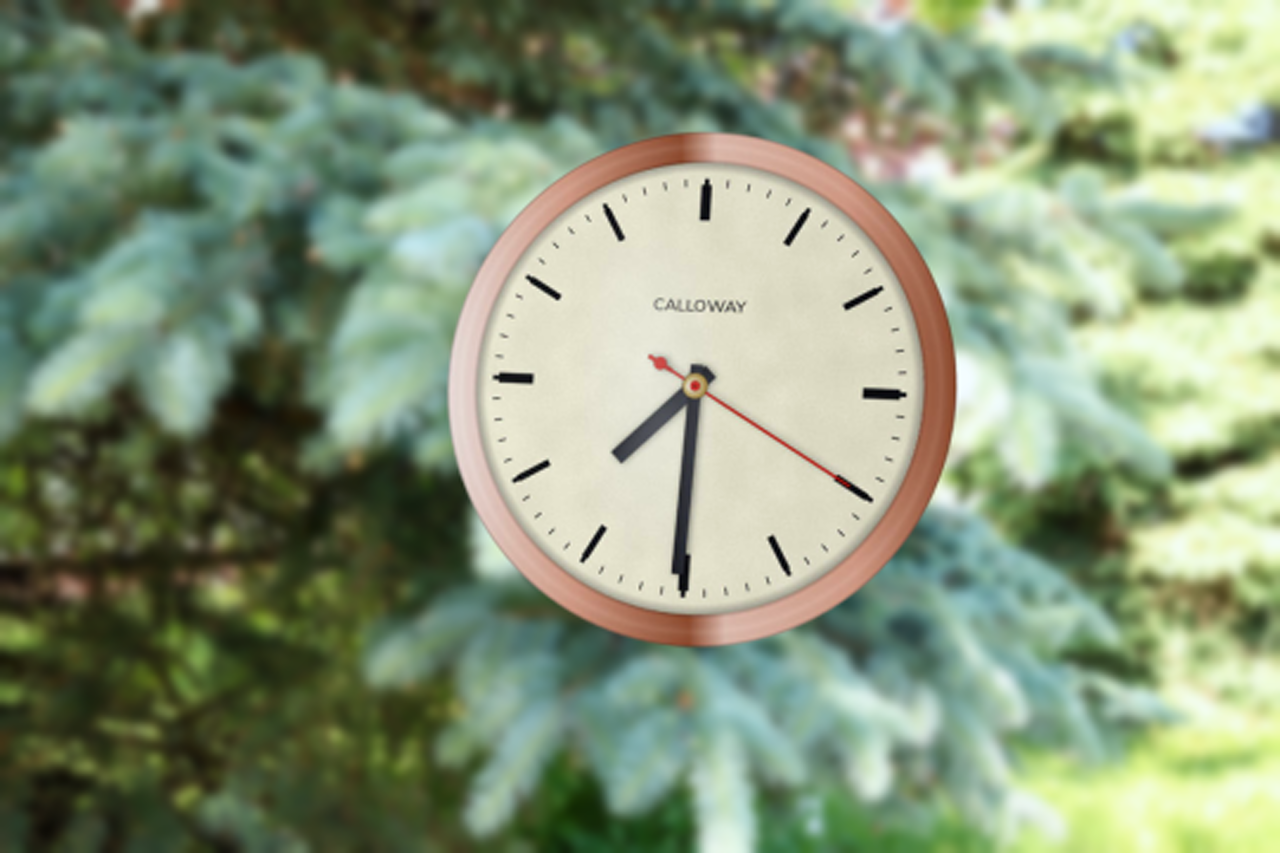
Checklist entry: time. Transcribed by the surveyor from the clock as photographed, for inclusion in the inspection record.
7:30:20
